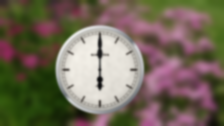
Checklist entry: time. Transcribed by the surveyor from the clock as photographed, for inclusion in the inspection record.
6:00
